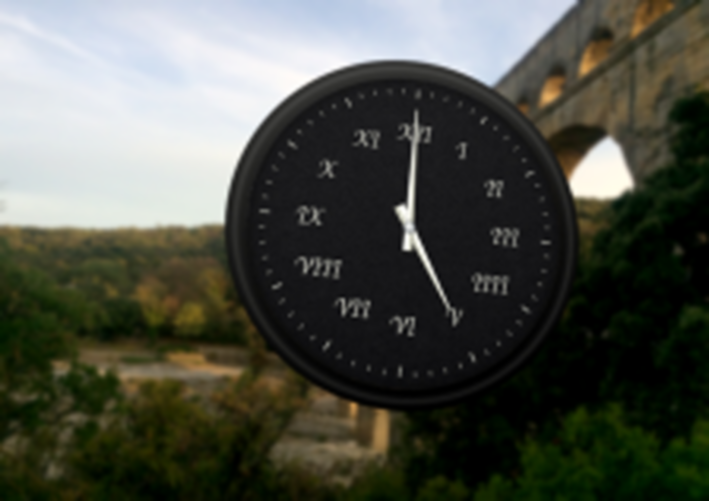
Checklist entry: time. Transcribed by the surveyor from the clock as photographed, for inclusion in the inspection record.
5:00
